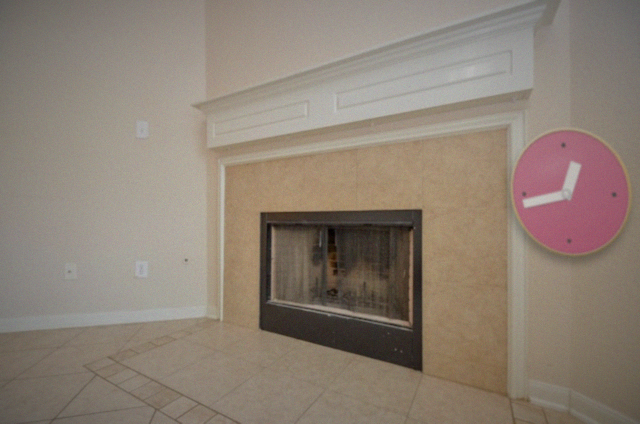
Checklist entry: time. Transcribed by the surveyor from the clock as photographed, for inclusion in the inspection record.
12:43
